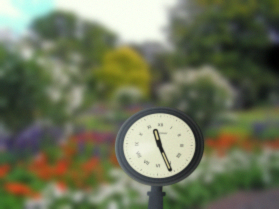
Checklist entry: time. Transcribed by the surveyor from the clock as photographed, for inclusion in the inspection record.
11:26
